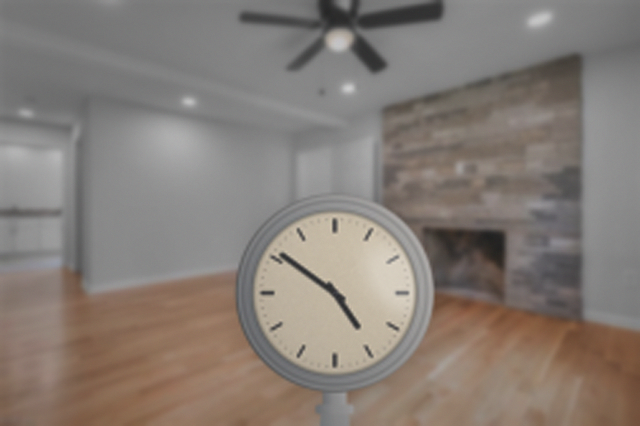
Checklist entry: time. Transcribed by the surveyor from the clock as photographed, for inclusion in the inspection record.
4:51
